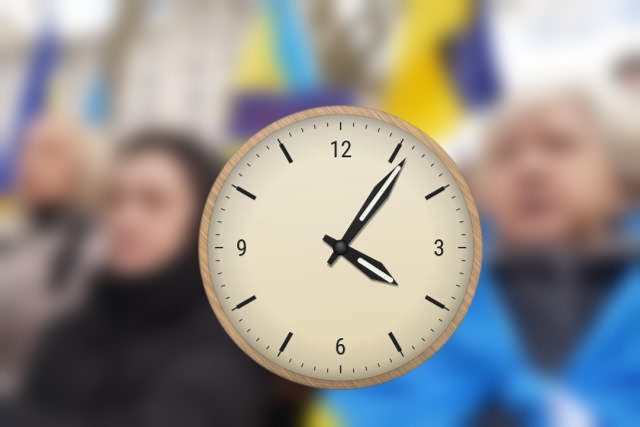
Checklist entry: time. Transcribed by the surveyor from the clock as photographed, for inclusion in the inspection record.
4:06
